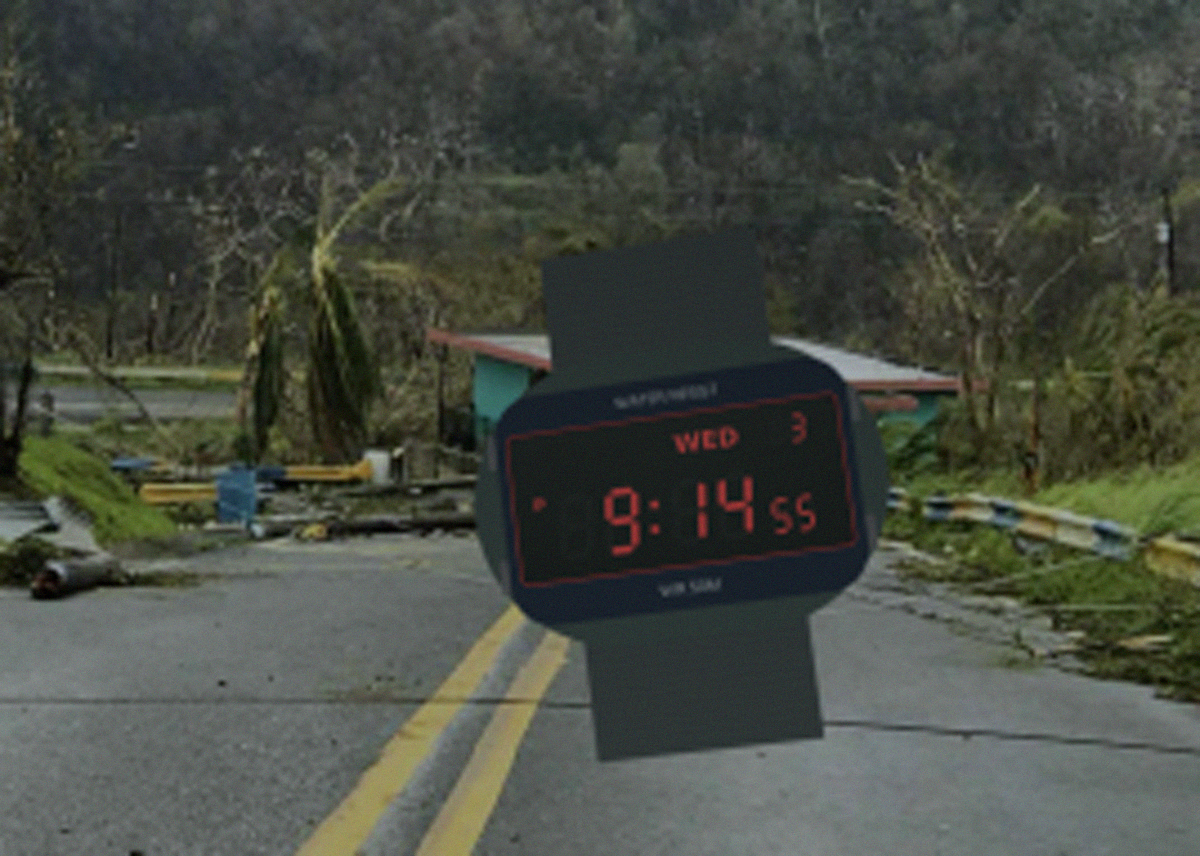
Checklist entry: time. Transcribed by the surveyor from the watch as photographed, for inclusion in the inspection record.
9:14:55
